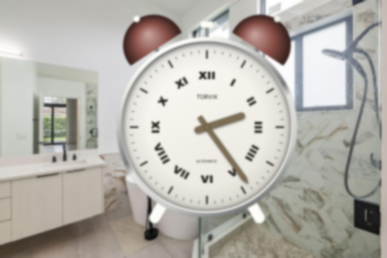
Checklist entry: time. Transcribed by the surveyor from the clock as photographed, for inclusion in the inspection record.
2:24
